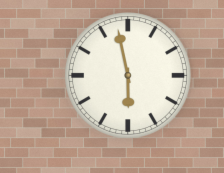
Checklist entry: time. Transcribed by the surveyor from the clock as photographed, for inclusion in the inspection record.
5:58
